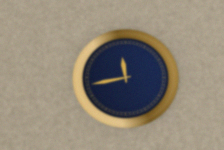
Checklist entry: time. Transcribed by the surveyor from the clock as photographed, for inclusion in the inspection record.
11:43
